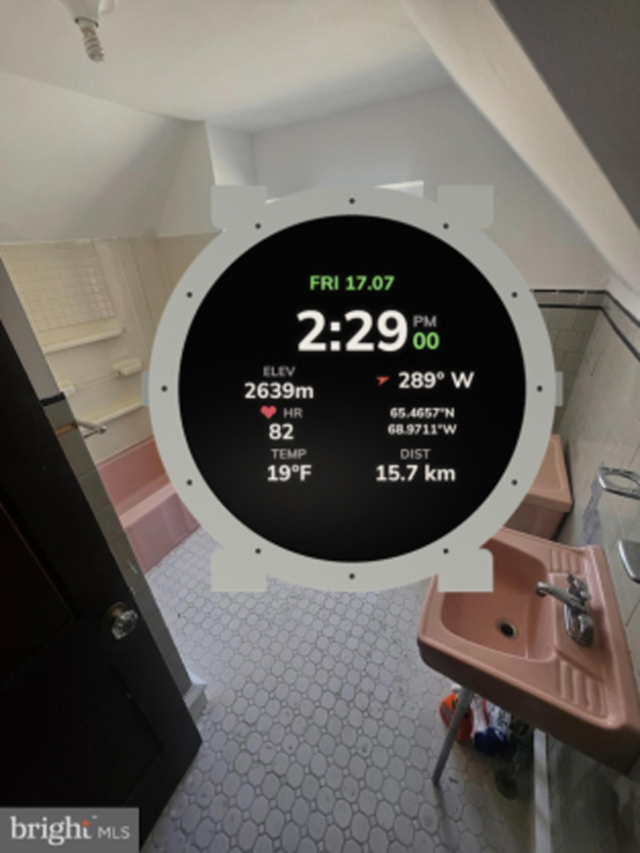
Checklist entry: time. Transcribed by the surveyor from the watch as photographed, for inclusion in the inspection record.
2:29:00
